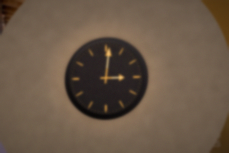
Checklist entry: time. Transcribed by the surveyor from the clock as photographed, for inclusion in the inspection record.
3:01
